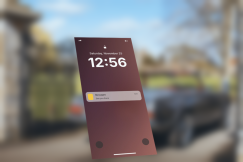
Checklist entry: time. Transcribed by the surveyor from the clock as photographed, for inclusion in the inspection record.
12:56
